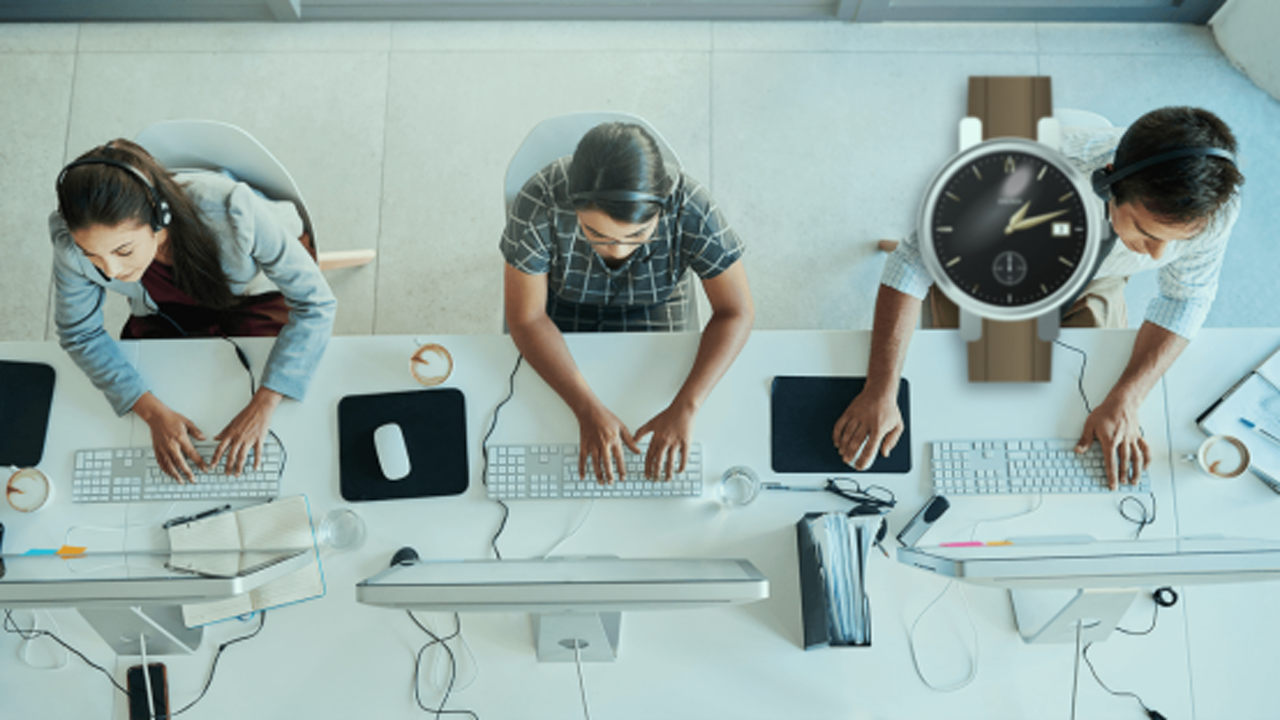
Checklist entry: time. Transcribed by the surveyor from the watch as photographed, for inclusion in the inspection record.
1:12
